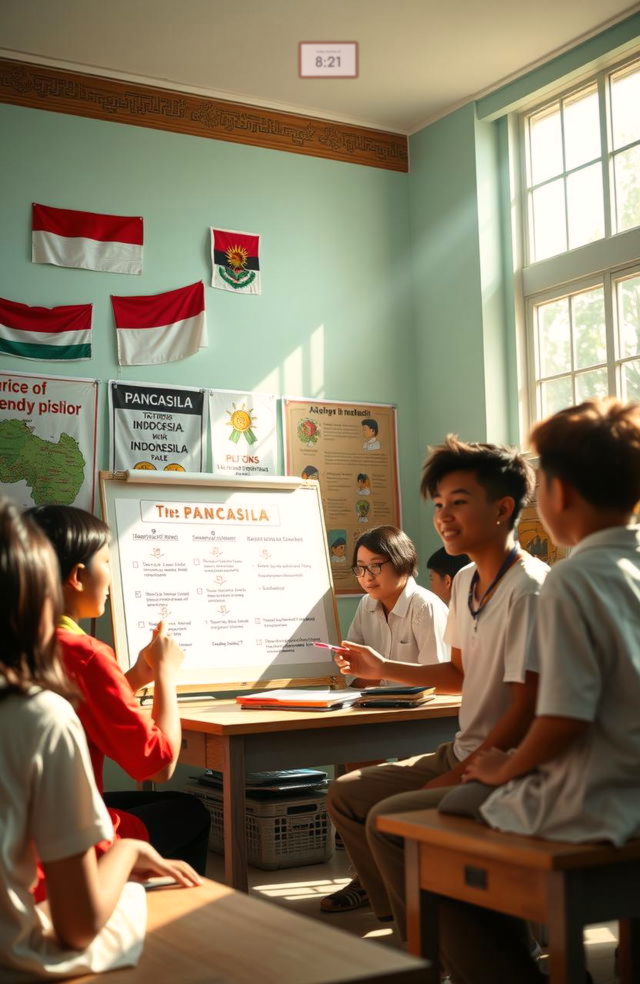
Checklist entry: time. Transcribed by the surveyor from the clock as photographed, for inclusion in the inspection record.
8:21
